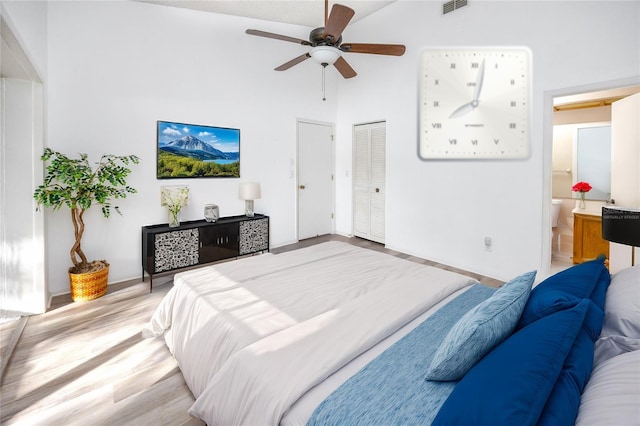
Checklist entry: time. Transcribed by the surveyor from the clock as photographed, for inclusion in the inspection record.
8:02
